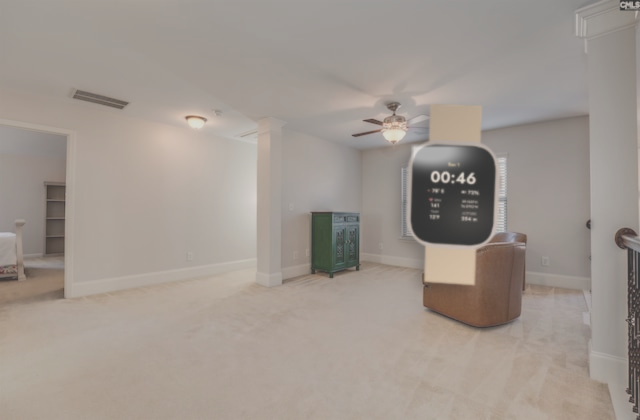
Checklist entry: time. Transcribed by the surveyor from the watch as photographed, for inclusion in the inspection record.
0:46
